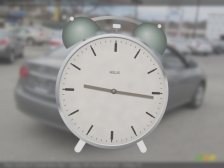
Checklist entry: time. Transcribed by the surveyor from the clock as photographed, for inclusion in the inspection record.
9:16
